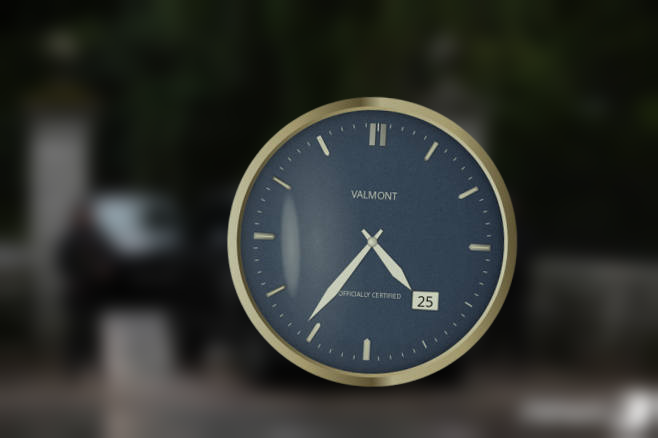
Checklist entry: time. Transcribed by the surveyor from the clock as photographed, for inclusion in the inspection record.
4:36
